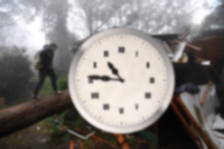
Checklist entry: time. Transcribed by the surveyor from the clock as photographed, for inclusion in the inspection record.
10:46
